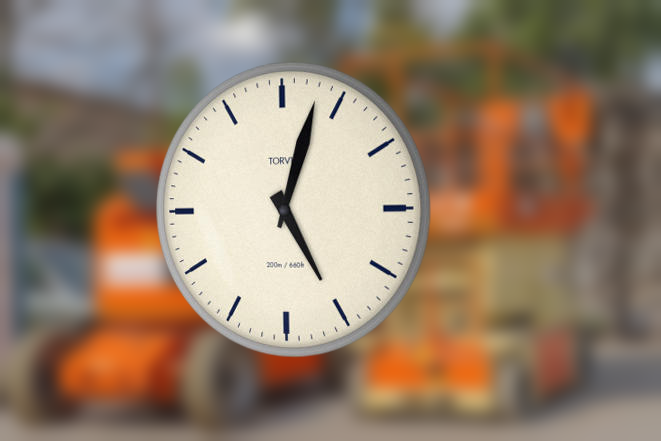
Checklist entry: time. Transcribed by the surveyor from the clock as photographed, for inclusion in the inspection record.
5:03
